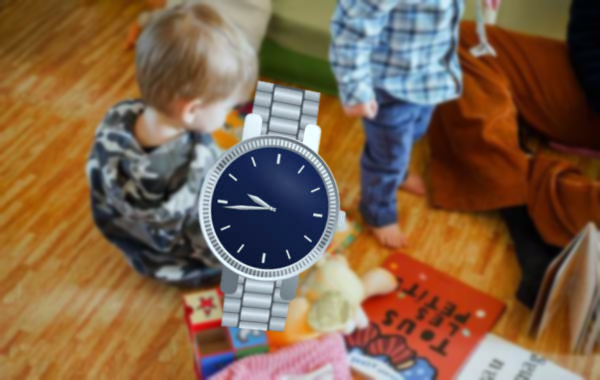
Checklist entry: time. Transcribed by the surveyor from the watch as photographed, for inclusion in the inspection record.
9:44
